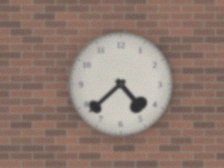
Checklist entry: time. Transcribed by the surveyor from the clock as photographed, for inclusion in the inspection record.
4:38
